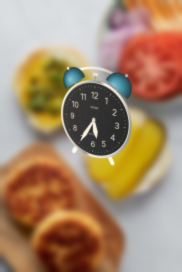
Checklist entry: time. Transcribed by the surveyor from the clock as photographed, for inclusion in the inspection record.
5:35
